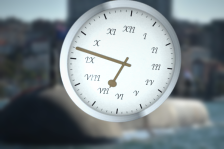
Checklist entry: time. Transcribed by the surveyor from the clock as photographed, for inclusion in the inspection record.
6:47
